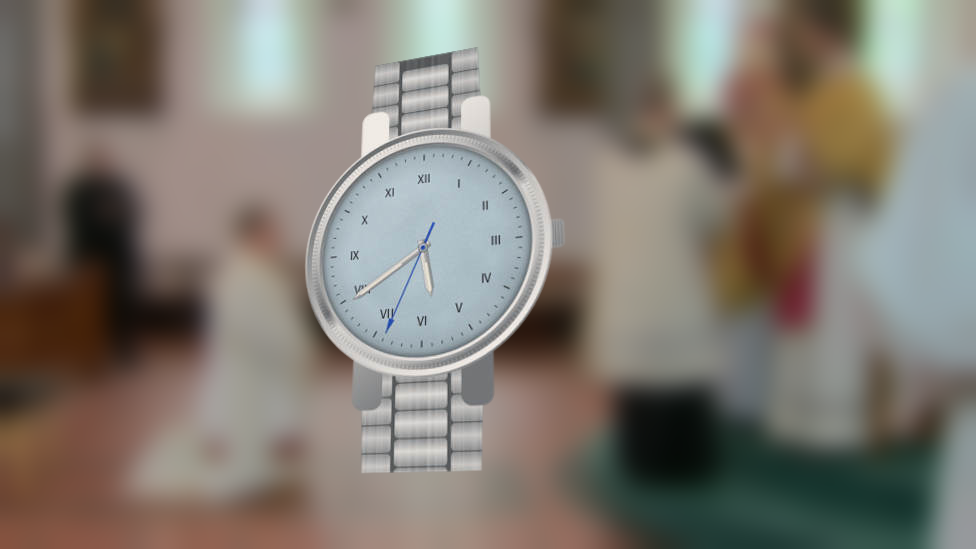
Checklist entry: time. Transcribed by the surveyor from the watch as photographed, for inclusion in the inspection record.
5:39:34
